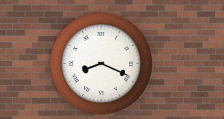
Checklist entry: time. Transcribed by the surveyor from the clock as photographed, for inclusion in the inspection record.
8:19
